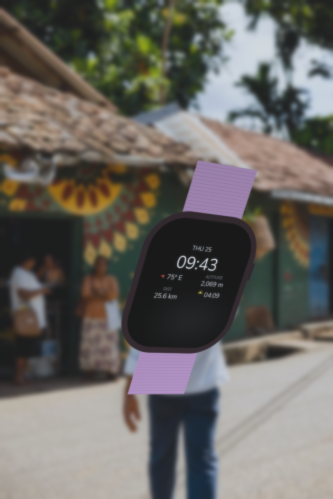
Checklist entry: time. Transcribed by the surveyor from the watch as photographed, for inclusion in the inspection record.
9:43
